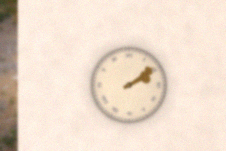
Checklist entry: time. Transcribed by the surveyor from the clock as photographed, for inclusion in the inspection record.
2:09
